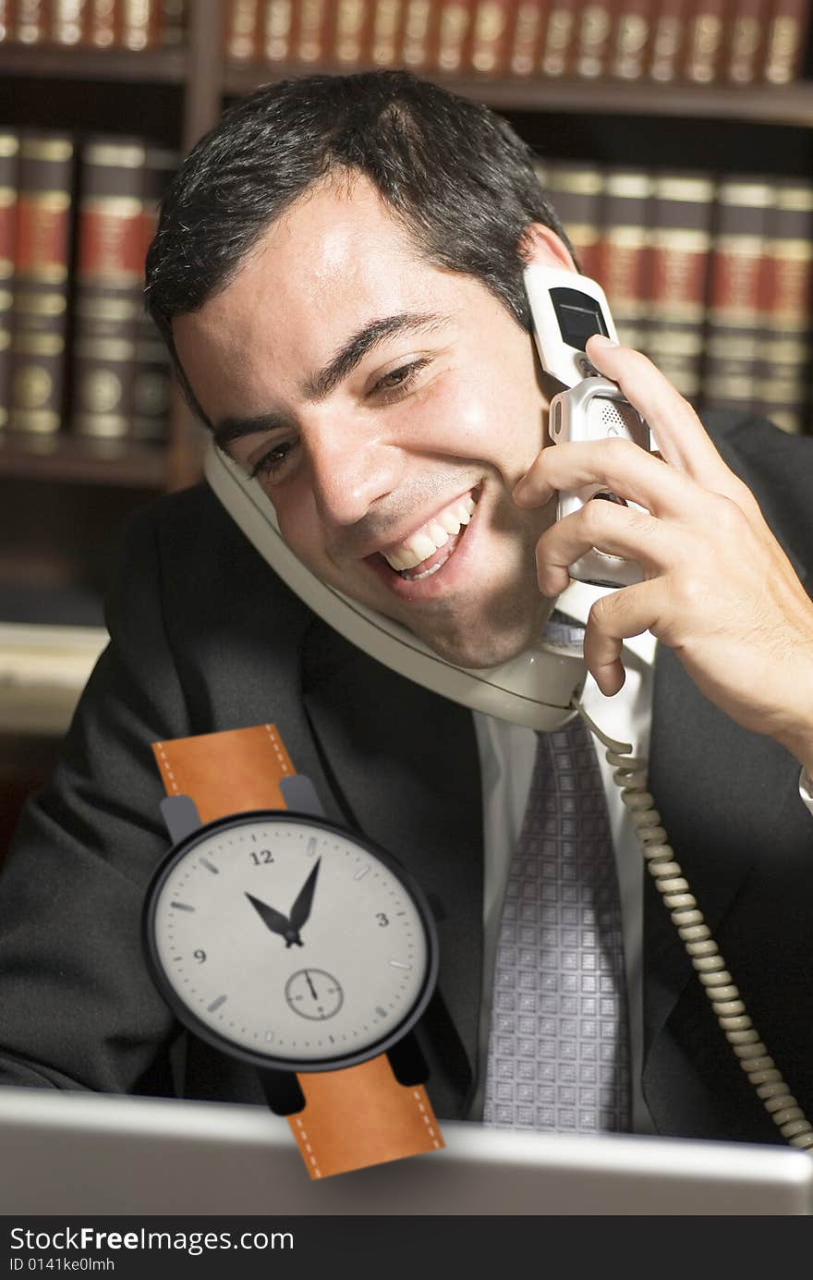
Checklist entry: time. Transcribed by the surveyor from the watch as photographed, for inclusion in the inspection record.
11:06
